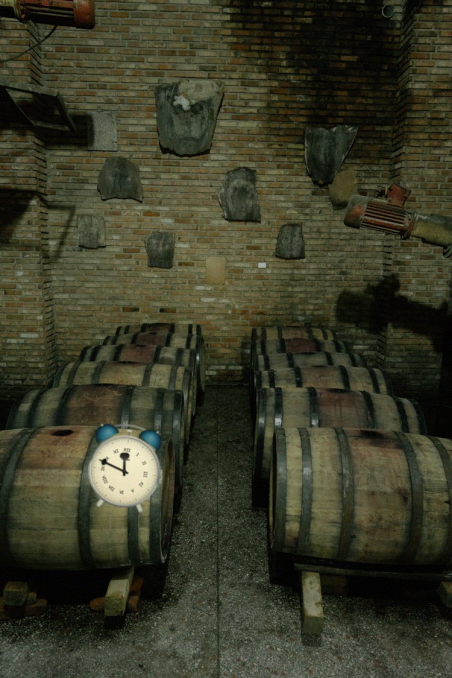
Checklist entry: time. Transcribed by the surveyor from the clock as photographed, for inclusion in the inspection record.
11:48
